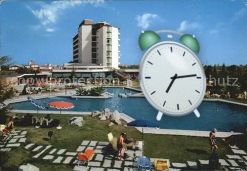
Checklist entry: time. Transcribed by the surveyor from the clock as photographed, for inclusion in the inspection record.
7:14
